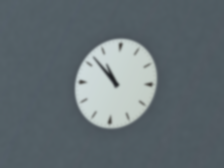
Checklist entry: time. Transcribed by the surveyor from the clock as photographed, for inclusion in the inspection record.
10:52
